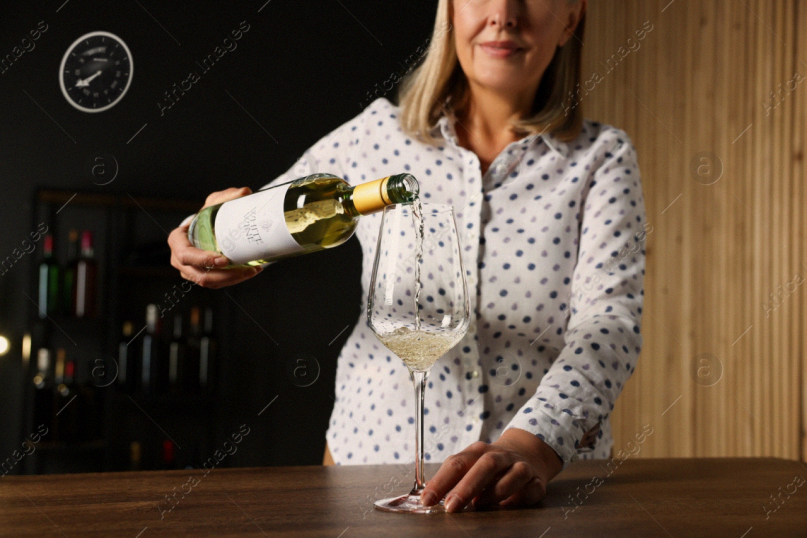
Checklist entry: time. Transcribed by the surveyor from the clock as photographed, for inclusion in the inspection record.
7:40
